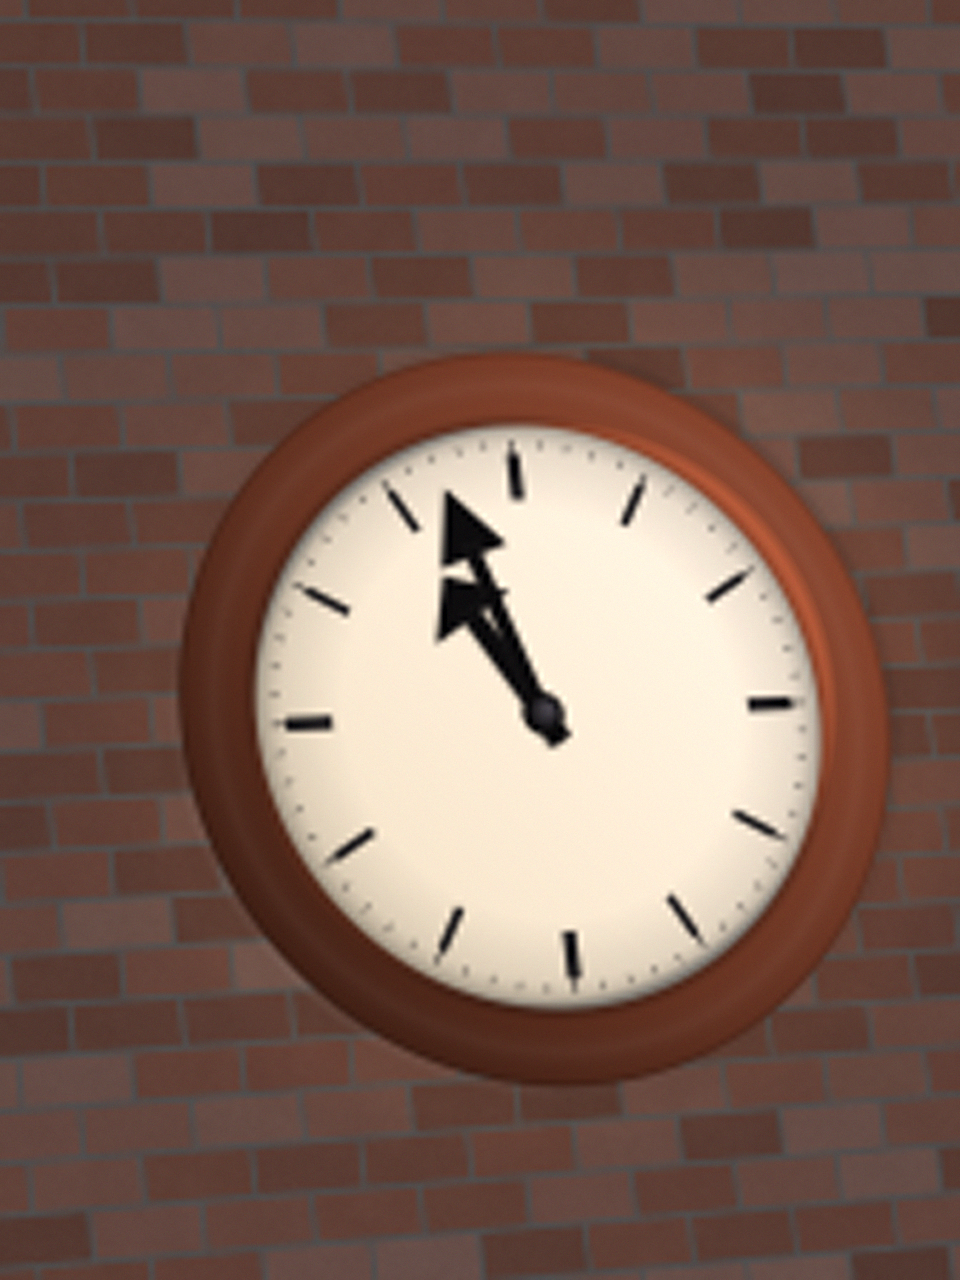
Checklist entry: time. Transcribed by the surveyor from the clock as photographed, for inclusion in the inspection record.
10:57
